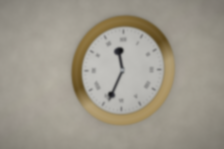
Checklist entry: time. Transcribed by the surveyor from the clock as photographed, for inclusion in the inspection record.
11:34
